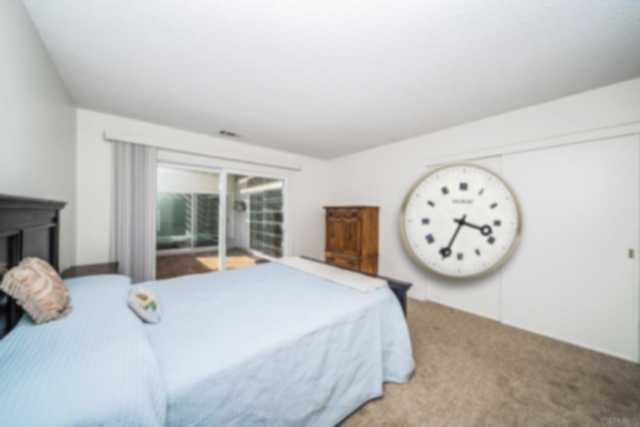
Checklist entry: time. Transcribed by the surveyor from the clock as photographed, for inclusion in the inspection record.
3:34
